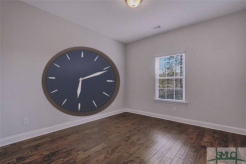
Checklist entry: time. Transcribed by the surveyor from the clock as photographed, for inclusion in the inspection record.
6:11
